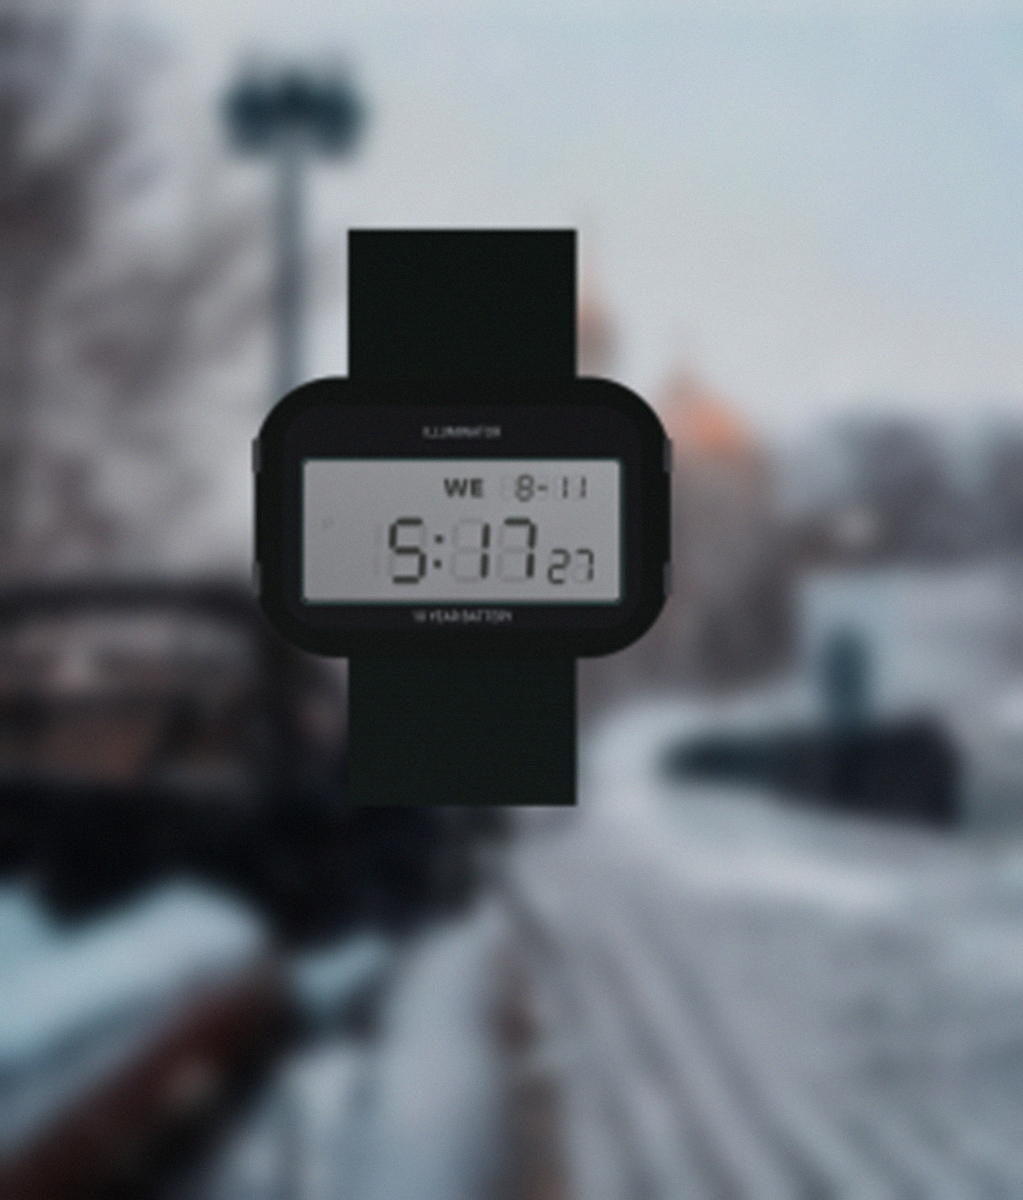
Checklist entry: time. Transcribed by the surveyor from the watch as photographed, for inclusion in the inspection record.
5:17:27
